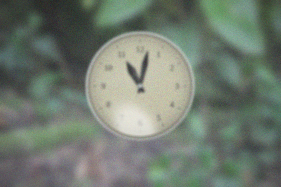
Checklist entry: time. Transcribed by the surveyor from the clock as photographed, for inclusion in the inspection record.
11:02
